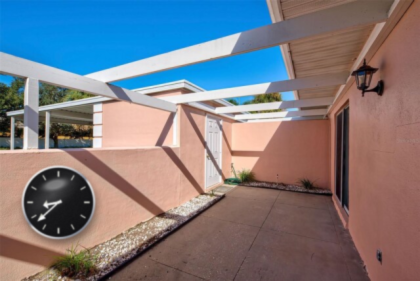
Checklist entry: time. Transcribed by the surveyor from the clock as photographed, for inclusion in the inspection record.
8:38
